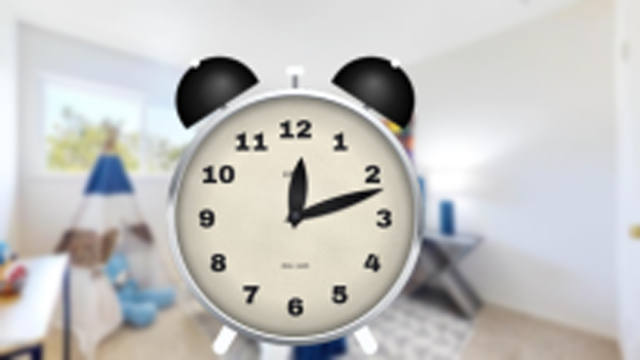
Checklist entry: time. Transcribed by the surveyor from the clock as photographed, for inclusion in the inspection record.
12:12
